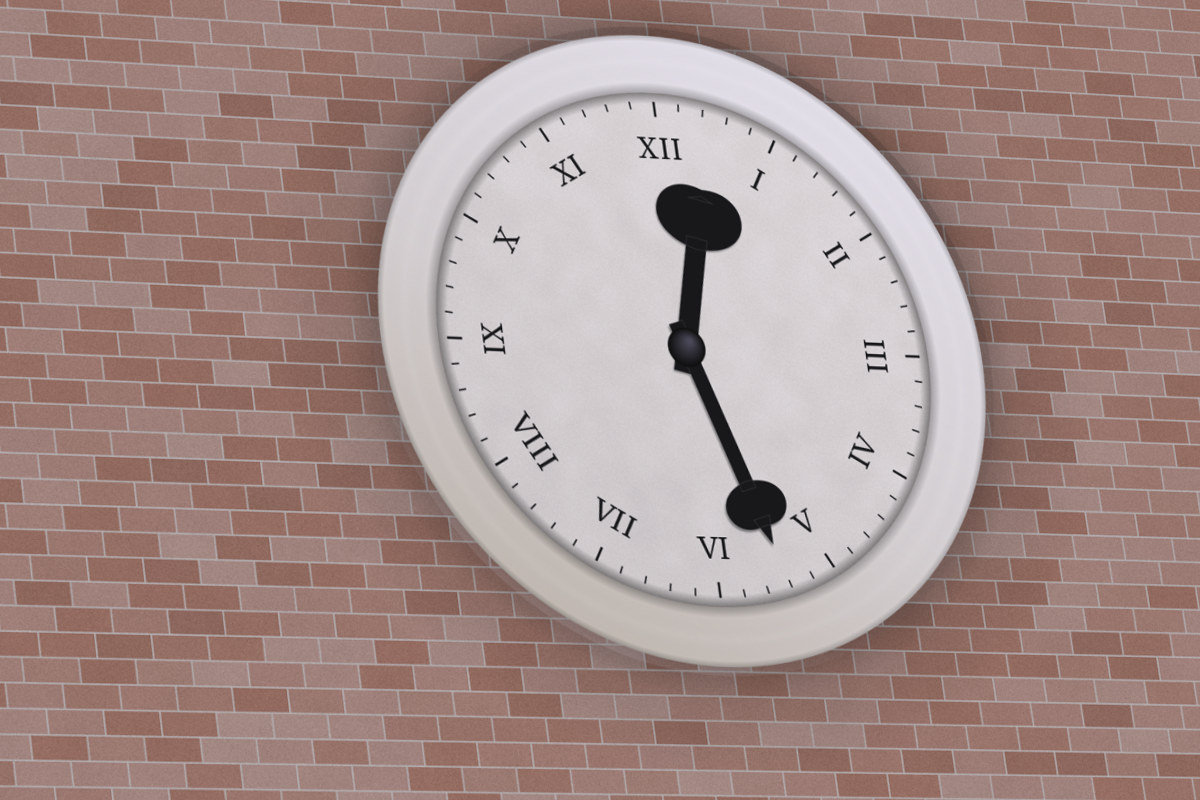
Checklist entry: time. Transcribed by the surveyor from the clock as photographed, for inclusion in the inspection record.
12:27
